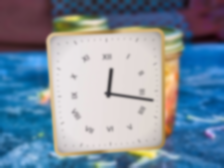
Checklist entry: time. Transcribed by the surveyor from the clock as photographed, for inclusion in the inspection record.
12:17
